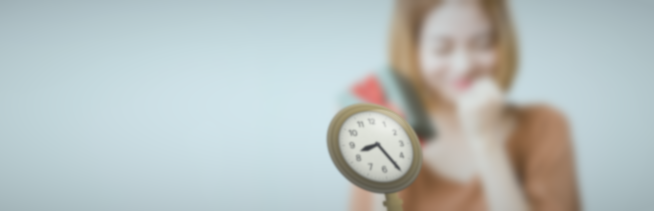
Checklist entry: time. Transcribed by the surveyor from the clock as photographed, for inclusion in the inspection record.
8:25
